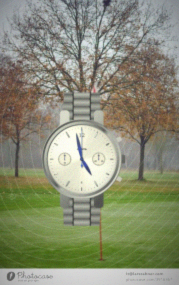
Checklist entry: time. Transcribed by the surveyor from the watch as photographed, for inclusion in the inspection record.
4:58
